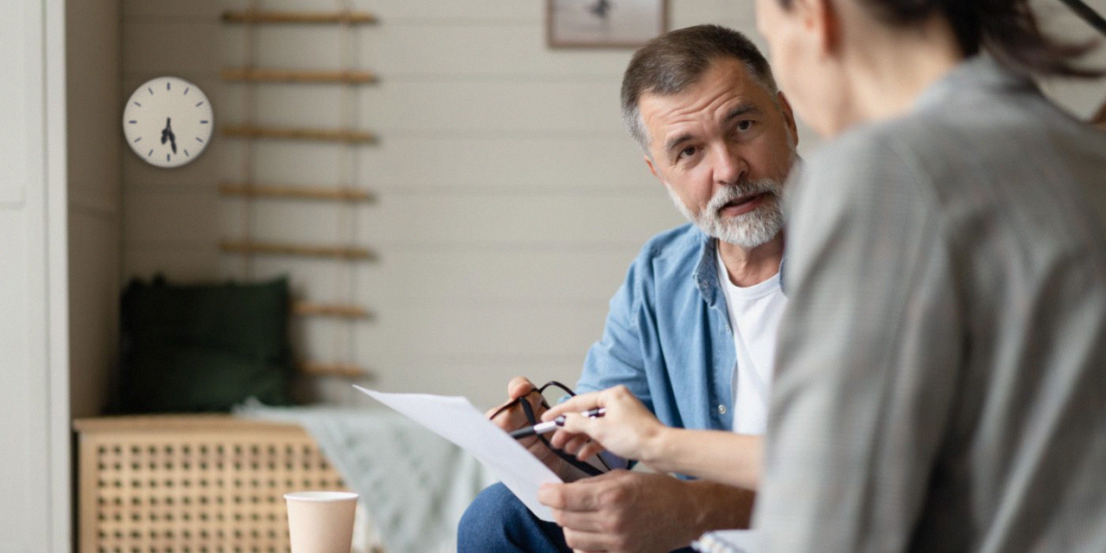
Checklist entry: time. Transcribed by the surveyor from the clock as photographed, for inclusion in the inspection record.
6:28
